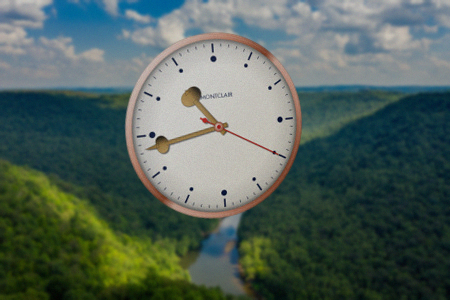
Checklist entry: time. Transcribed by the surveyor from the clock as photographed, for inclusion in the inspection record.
10:43:20
